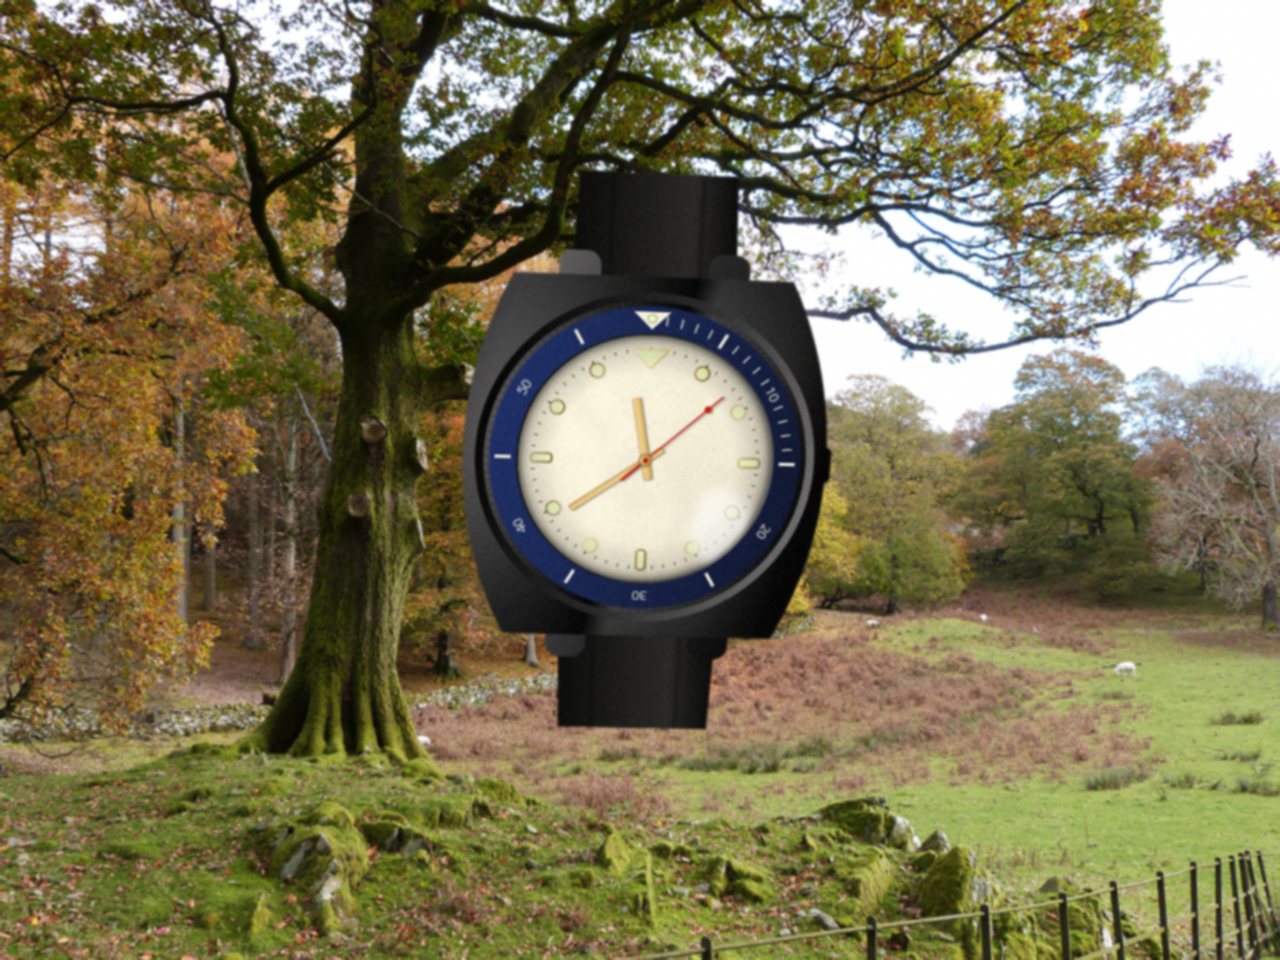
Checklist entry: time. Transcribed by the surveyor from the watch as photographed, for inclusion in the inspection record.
11:39:08
